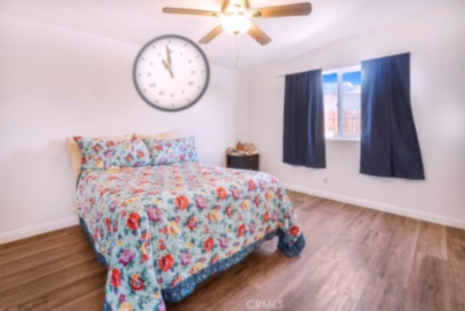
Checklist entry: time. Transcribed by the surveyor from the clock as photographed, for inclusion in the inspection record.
10:59
